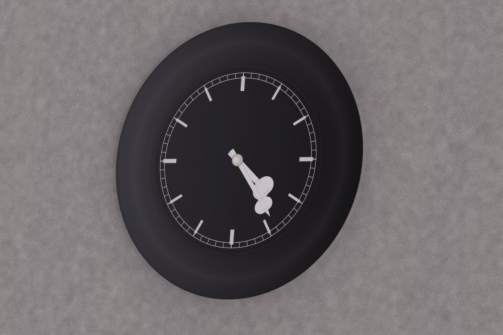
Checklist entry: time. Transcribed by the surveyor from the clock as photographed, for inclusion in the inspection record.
4:24
